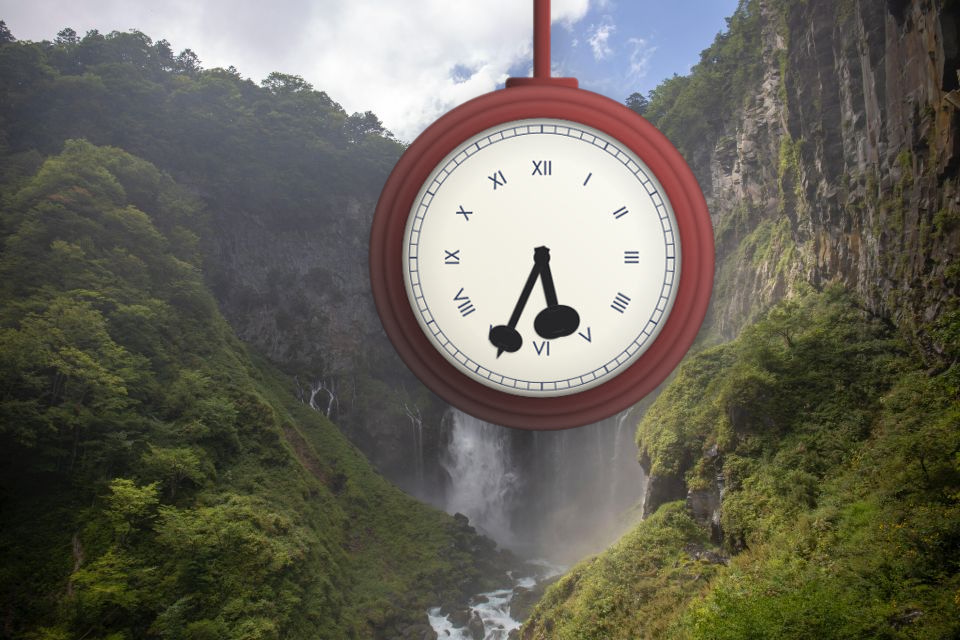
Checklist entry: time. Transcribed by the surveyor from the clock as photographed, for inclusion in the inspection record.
5:34
